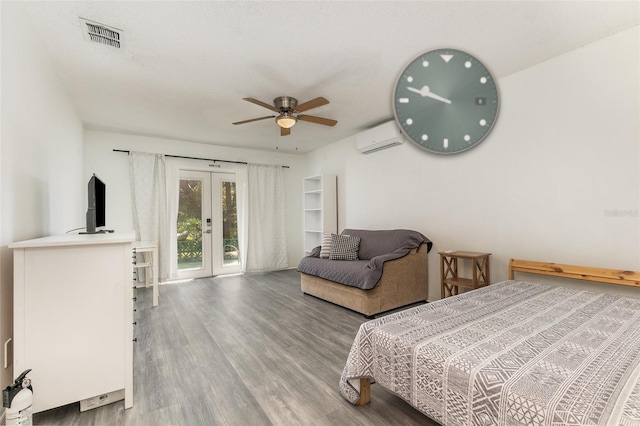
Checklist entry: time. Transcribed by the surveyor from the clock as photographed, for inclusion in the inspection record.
9:48
